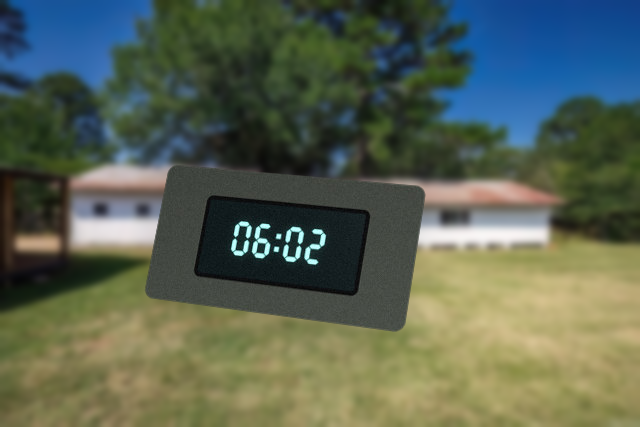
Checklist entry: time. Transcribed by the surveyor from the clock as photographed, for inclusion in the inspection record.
6:02
